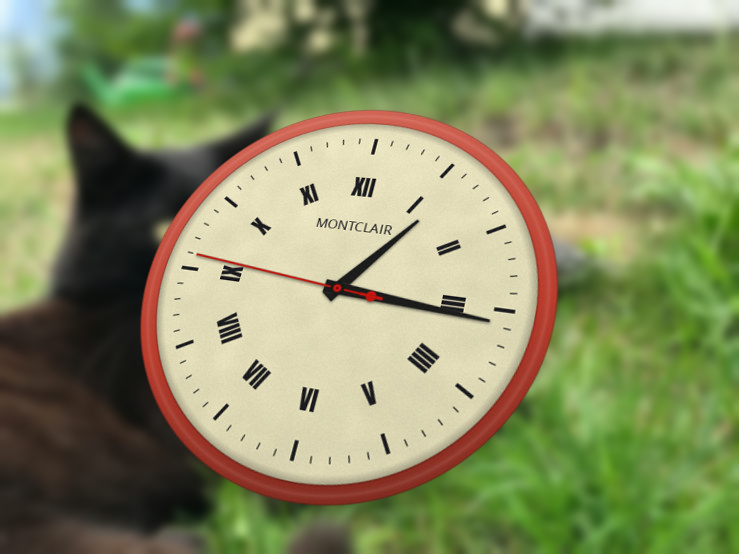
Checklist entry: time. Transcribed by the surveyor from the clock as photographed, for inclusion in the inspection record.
1:15:46
